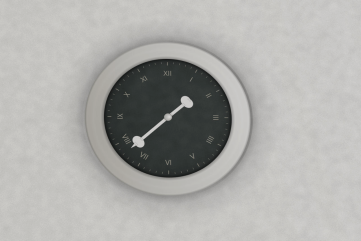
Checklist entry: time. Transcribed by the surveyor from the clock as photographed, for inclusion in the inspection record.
1:38
